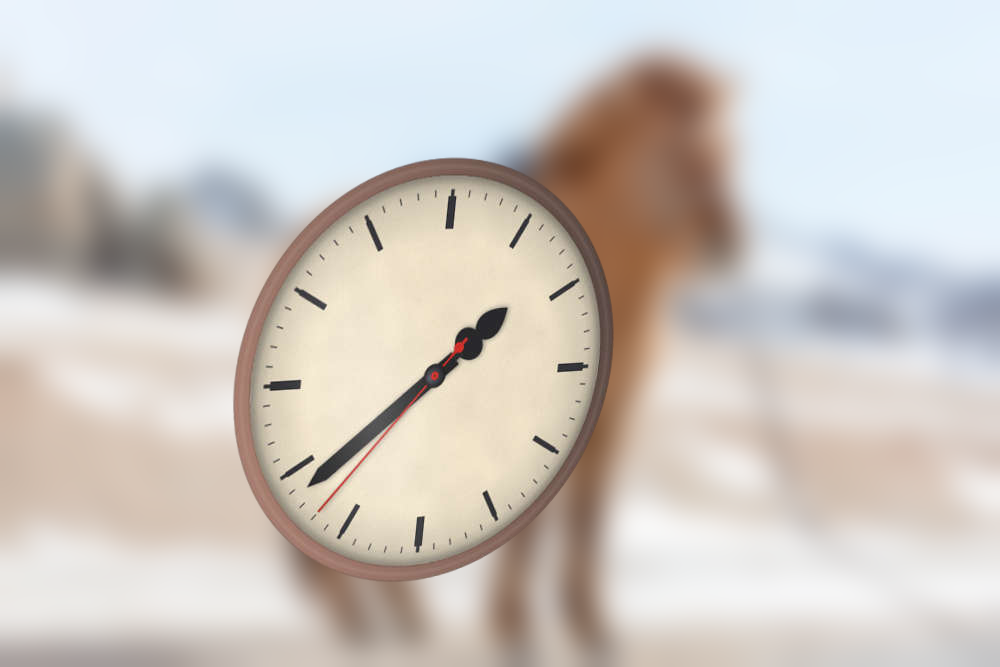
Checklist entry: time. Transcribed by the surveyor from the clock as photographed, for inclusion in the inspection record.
1:38:37
